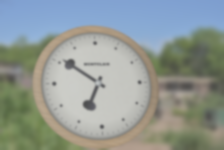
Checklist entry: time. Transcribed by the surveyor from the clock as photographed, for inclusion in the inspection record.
6:51
